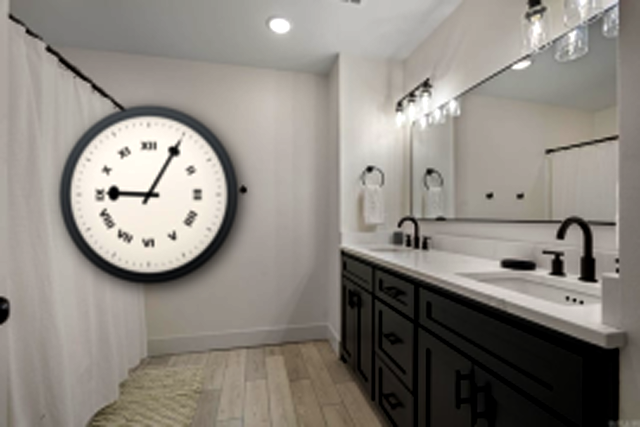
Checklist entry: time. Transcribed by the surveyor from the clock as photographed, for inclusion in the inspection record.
9:05
